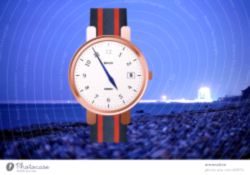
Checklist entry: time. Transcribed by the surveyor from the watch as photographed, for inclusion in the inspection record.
4:55
